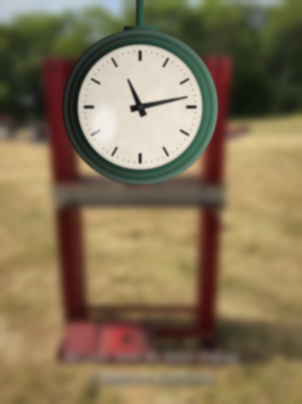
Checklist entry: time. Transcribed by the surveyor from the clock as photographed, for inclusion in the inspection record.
11:13
